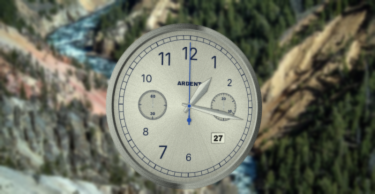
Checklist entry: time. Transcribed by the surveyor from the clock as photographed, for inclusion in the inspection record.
1:17
